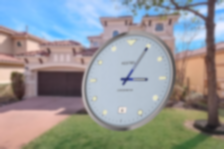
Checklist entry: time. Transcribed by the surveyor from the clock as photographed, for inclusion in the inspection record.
3:05
